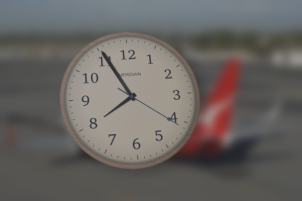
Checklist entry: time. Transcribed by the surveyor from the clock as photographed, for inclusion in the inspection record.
7:55:21
